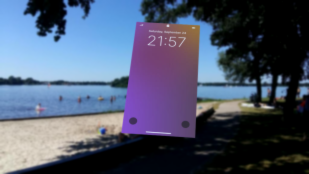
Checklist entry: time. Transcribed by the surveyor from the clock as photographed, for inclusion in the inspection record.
21:57
